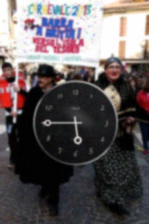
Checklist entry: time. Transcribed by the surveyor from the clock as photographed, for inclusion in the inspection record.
5:45
